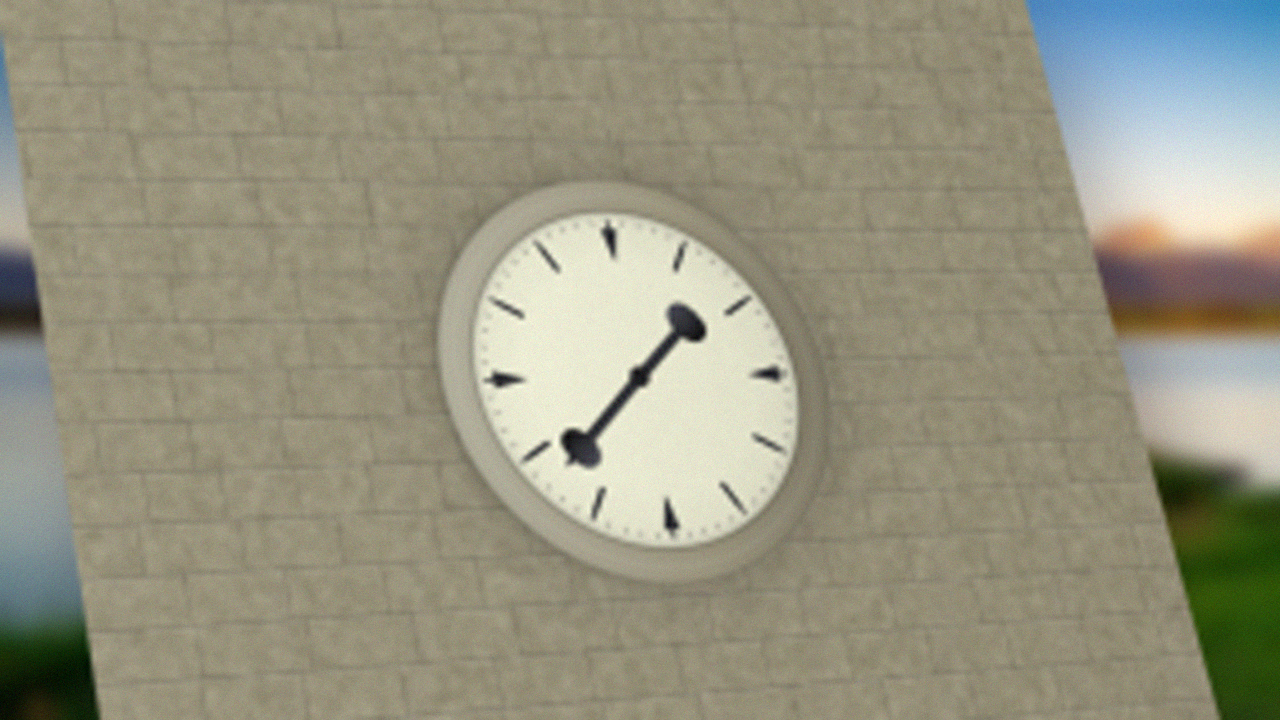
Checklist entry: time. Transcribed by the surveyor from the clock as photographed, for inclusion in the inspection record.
1:38
